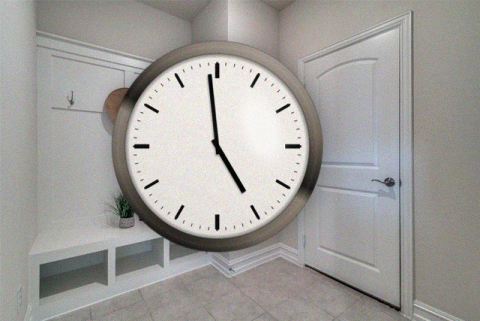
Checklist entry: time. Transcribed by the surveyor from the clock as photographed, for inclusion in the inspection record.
4:59
